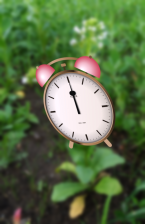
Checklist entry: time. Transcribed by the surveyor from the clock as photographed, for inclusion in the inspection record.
12:00
